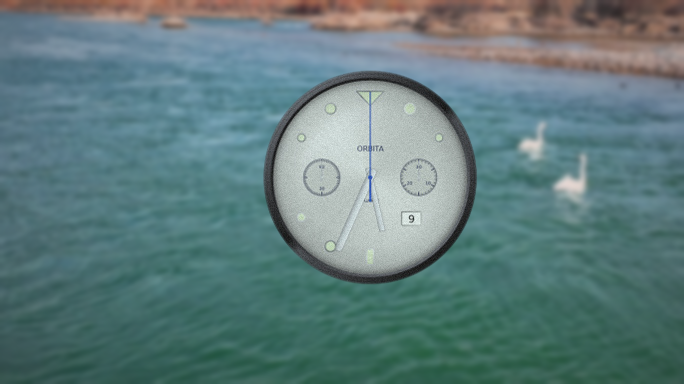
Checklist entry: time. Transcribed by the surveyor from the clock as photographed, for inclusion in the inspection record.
5:34
